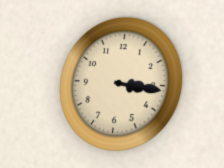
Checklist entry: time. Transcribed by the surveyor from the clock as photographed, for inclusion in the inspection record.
3:16
